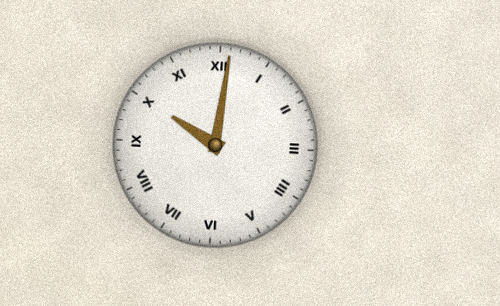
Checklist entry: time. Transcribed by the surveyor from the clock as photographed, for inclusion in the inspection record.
10:01
